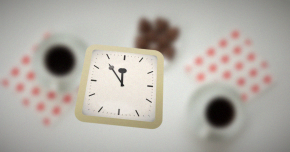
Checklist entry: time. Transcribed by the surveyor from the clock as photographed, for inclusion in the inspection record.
11:54
